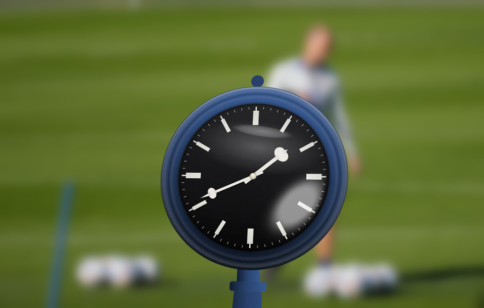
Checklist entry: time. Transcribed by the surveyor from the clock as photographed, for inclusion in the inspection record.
1:41
